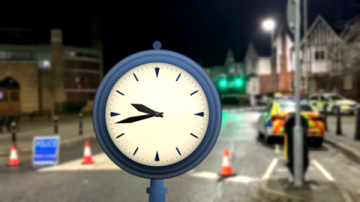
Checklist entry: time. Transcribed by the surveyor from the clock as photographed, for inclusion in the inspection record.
9:43
